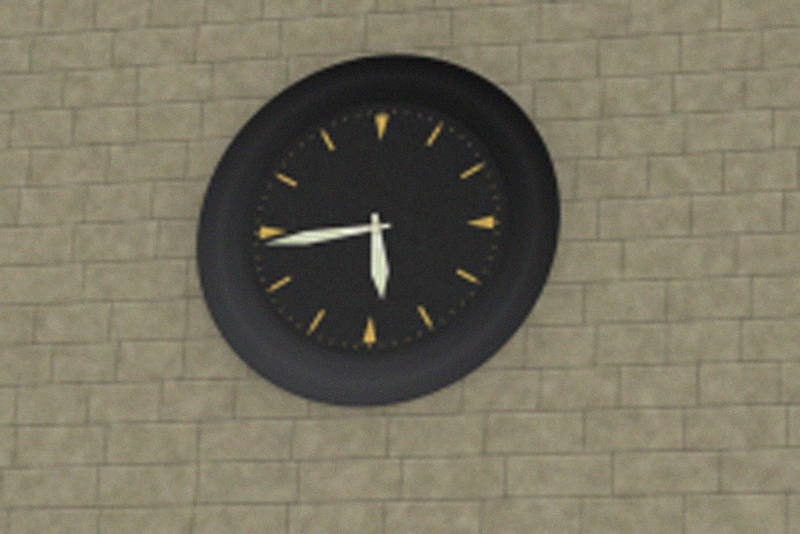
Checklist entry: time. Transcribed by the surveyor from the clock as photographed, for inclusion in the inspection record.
5:44
